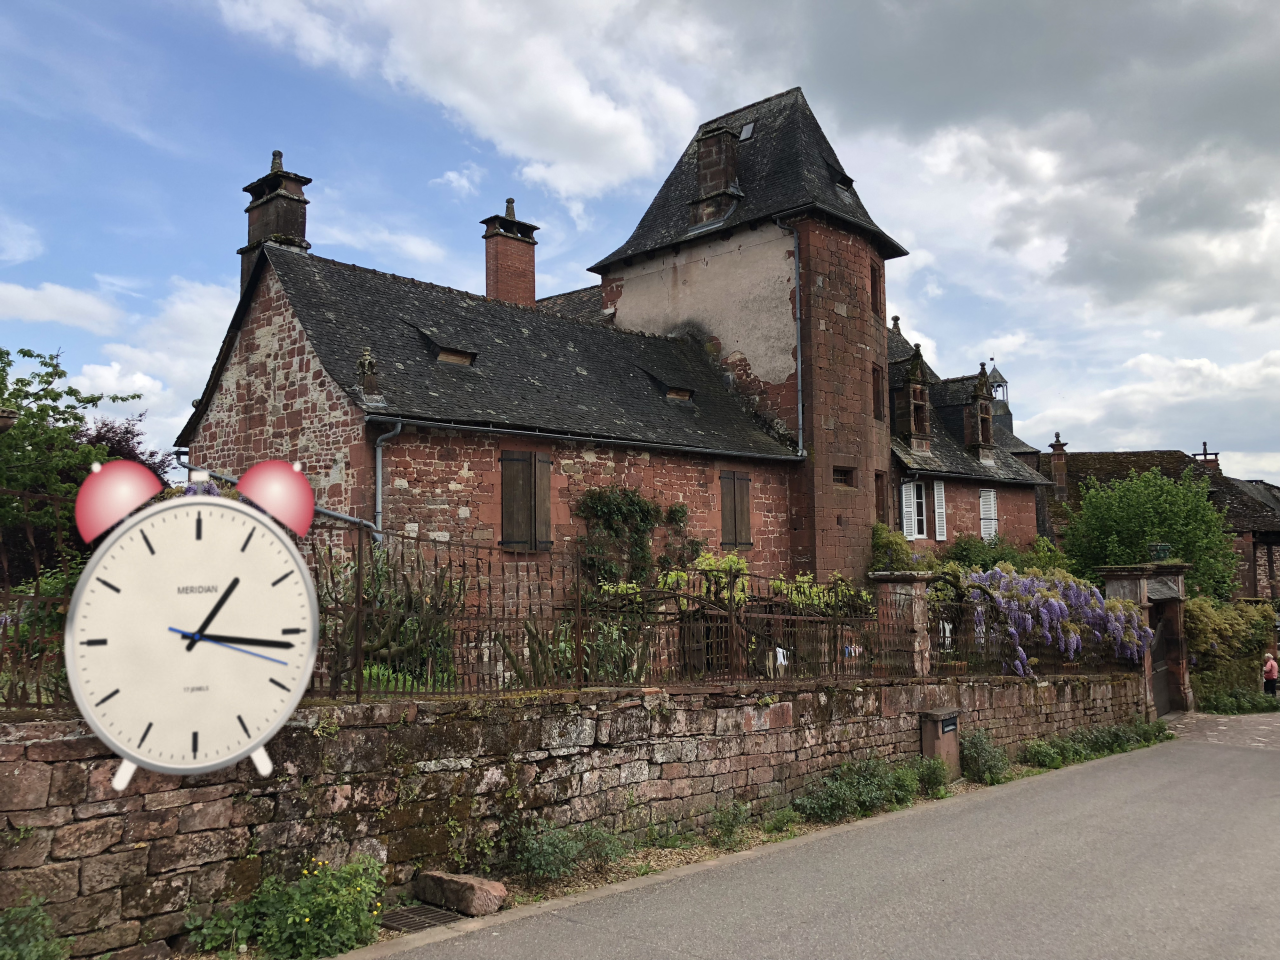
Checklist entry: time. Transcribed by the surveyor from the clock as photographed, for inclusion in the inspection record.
1:16:18
